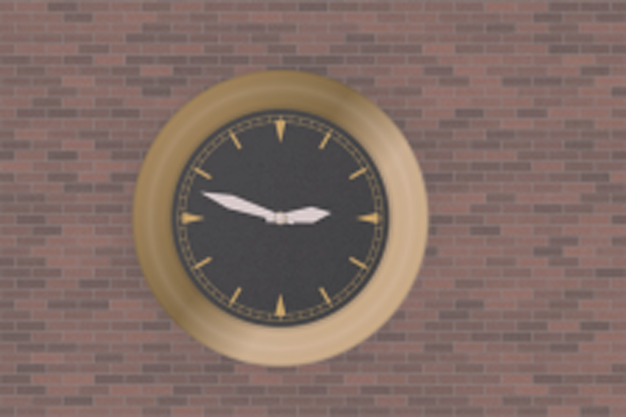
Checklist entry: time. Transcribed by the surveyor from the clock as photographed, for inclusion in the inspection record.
2:48
